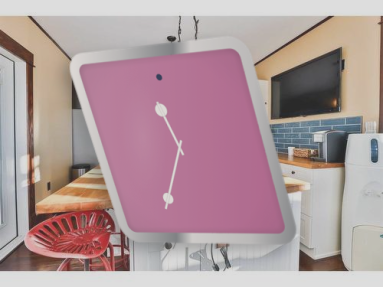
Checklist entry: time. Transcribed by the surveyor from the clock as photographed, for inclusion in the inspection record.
11:35
